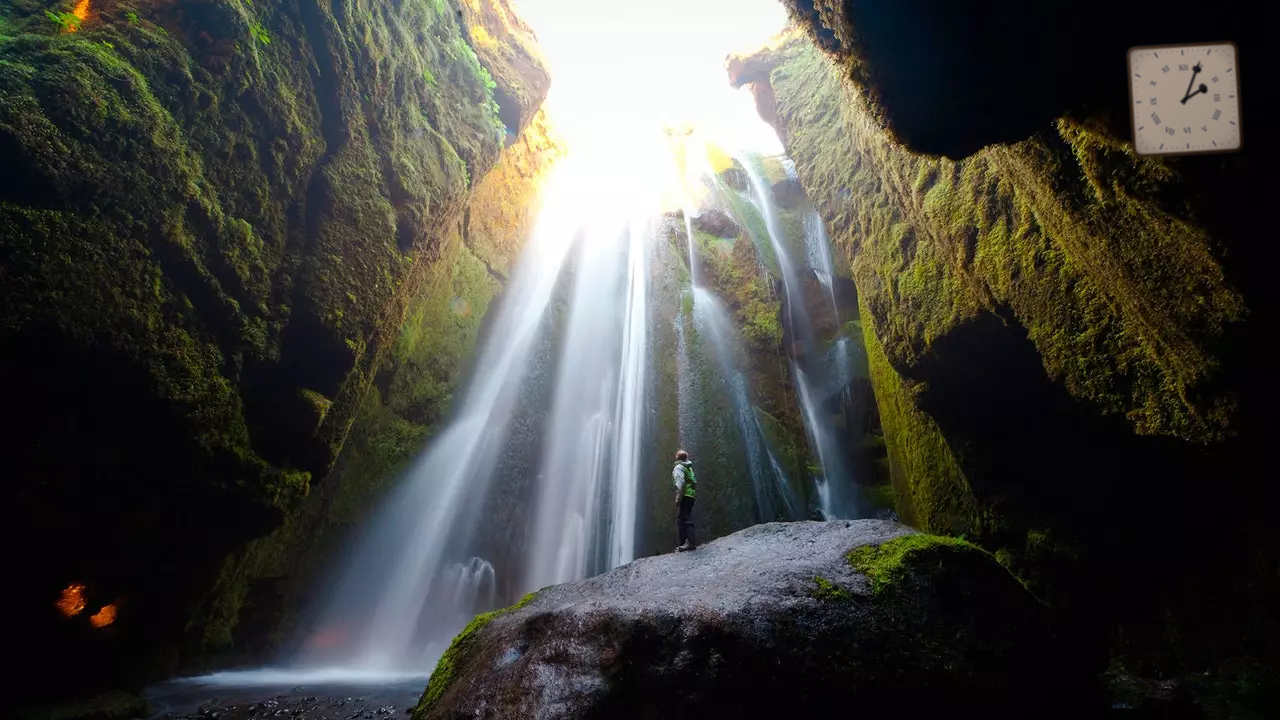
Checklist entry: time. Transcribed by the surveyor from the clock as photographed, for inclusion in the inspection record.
2:04
